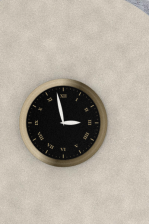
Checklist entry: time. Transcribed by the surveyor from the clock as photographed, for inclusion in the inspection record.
2:58
